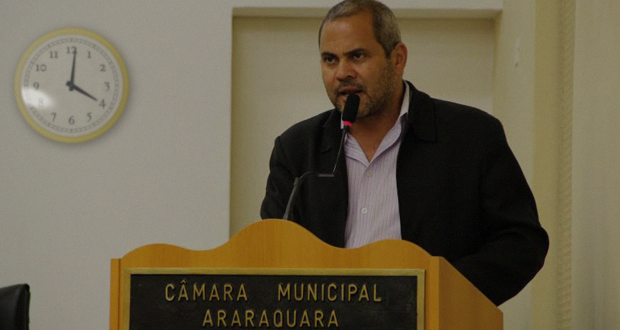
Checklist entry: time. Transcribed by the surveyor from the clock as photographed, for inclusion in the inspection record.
4:01
